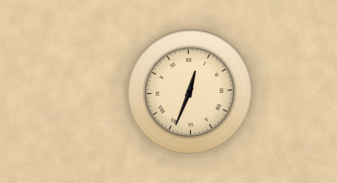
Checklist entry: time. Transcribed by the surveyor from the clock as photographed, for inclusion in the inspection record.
12:34
